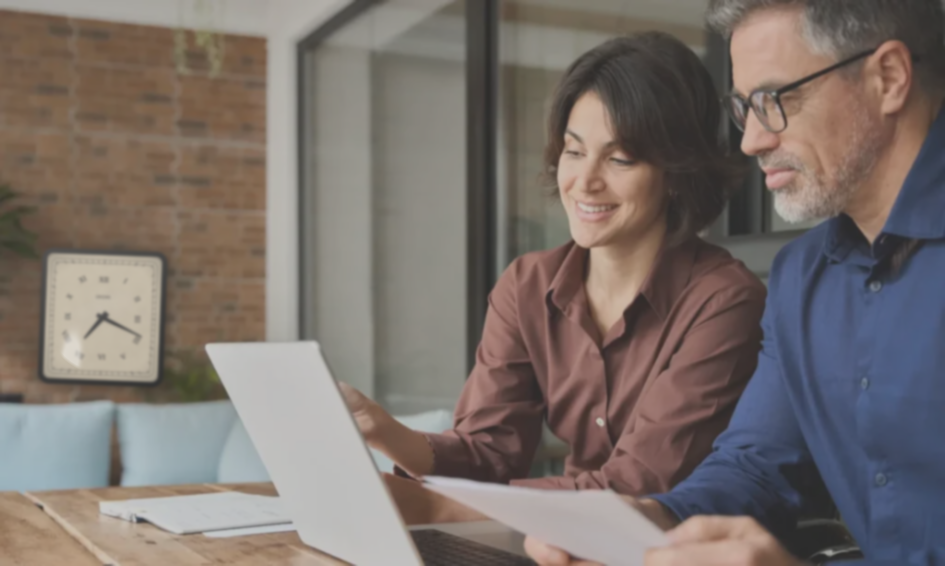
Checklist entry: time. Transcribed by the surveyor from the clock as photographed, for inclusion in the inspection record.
7:19
